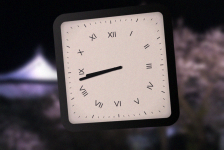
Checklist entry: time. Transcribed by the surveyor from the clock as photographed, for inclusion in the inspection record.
8:43
